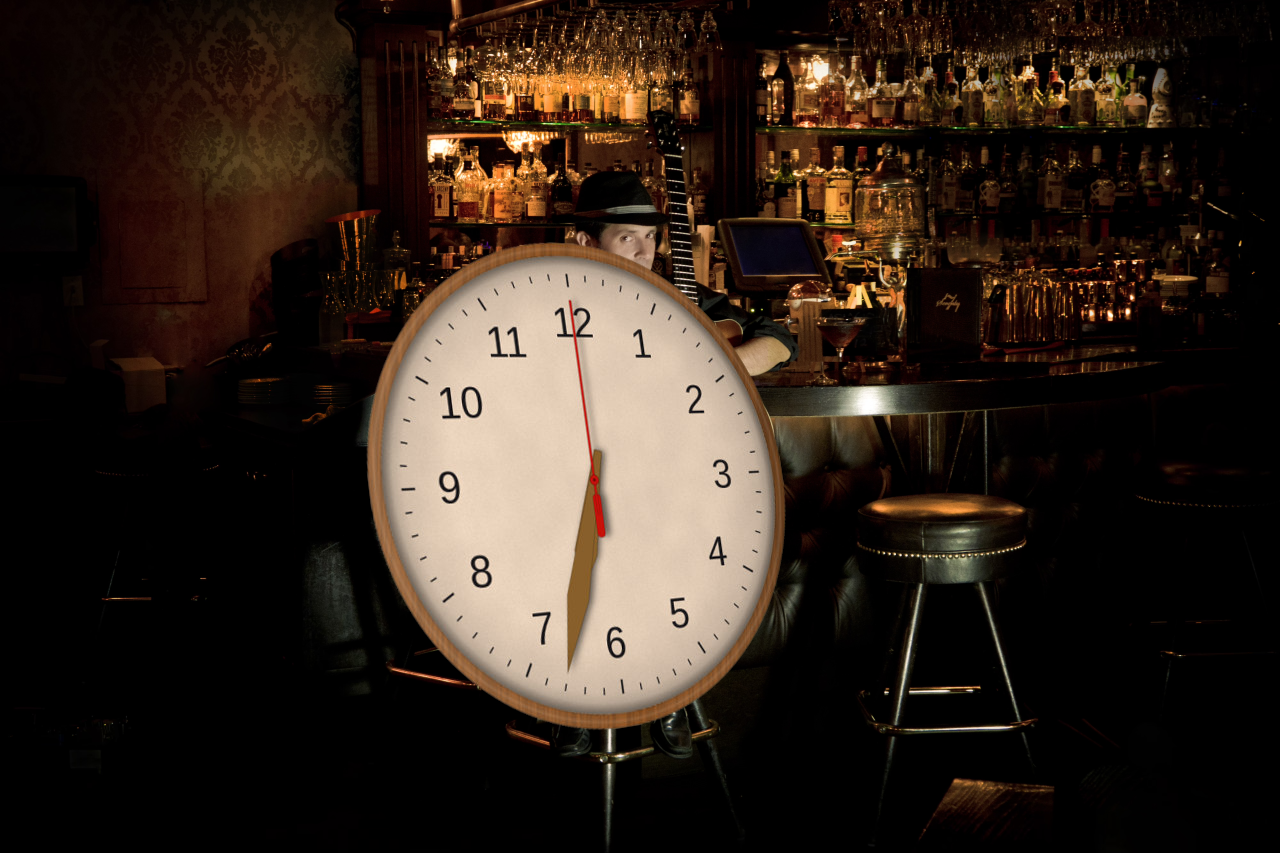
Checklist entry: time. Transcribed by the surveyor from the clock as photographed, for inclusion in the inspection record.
6:33:00
